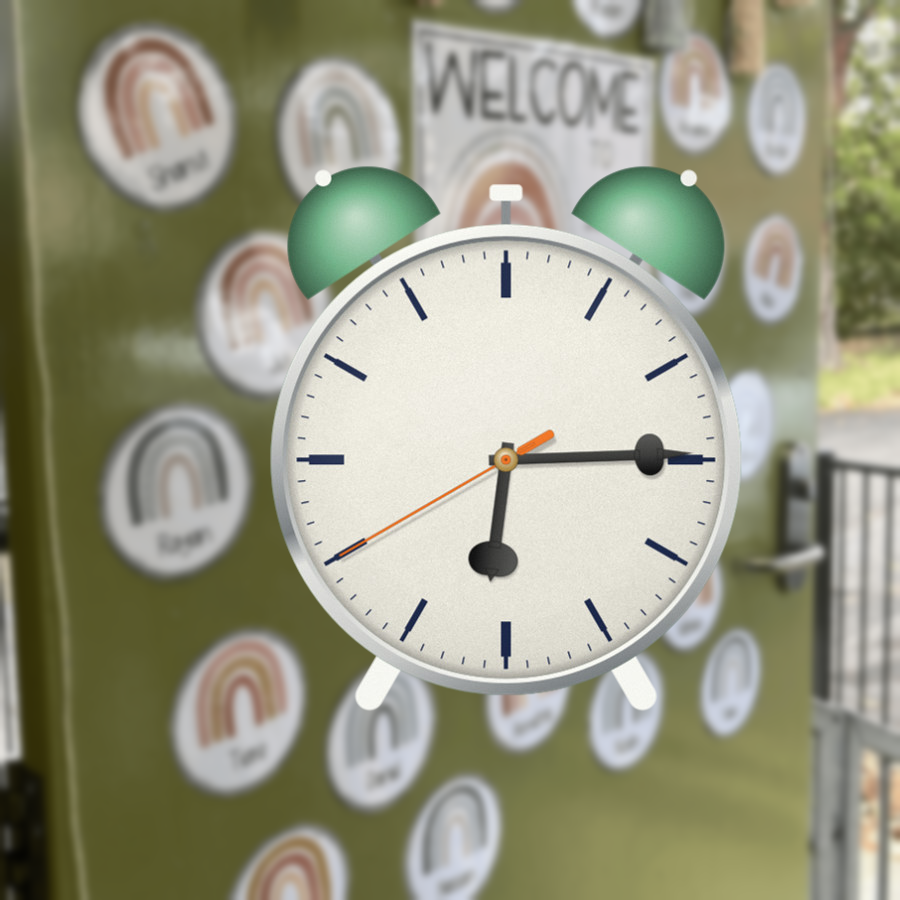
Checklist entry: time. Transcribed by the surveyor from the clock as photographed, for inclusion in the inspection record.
6:14:40
